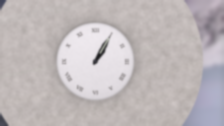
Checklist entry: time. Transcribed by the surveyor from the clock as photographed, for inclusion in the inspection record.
1:05
